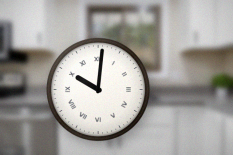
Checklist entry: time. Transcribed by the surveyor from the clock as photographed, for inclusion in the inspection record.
10:01
